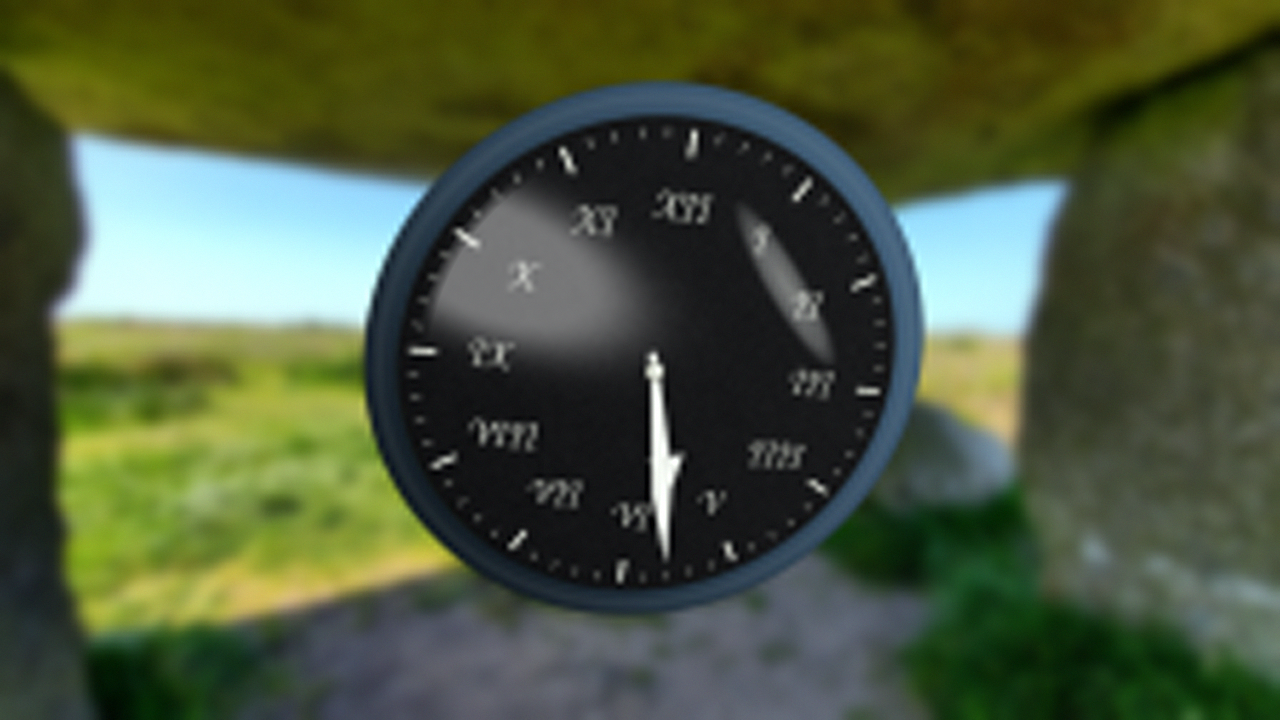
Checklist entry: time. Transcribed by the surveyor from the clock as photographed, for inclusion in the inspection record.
5:28
